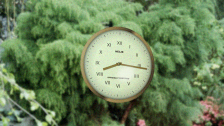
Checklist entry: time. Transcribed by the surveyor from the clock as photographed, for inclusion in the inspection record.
8:16
